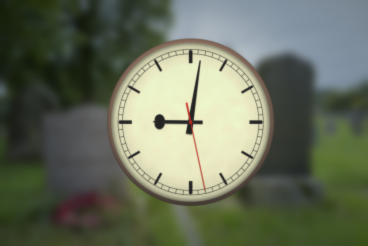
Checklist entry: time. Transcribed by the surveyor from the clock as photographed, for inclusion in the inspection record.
9:01:28
